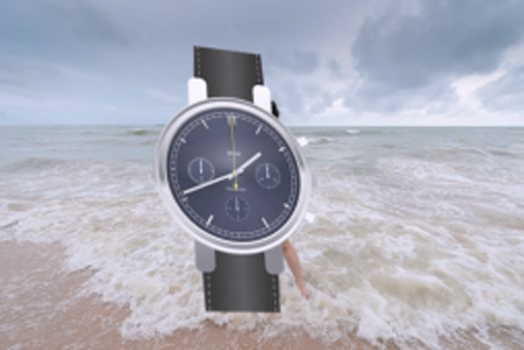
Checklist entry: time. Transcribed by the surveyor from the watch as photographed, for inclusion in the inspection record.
1:41
